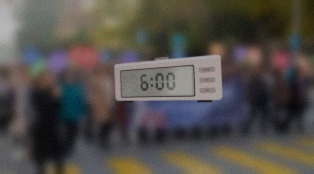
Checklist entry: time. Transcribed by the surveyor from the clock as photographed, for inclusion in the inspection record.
6:00
